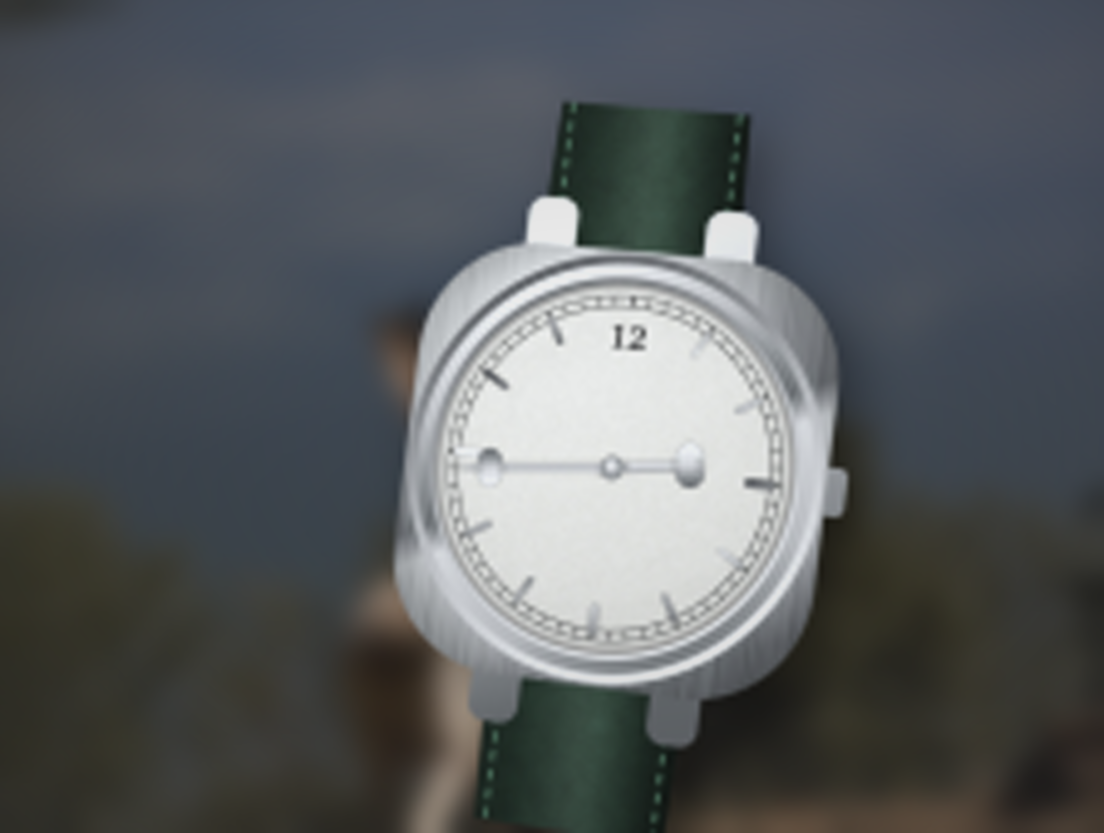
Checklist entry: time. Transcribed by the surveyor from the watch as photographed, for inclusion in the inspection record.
2:44
